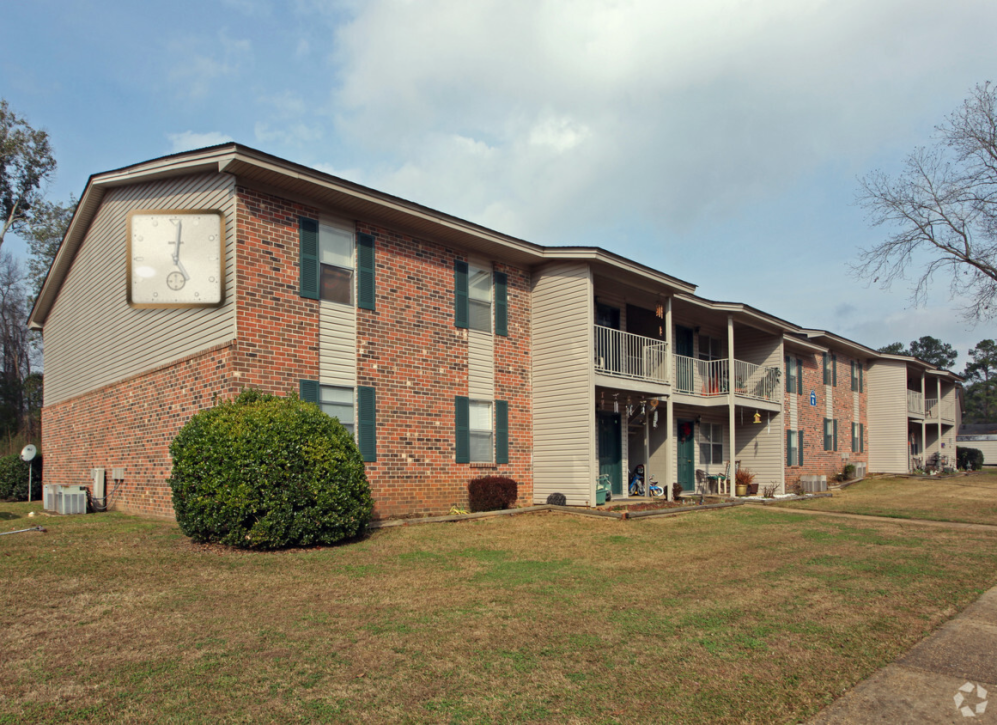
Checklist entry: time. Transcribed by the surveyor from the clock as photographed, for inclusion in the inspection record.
5:01
